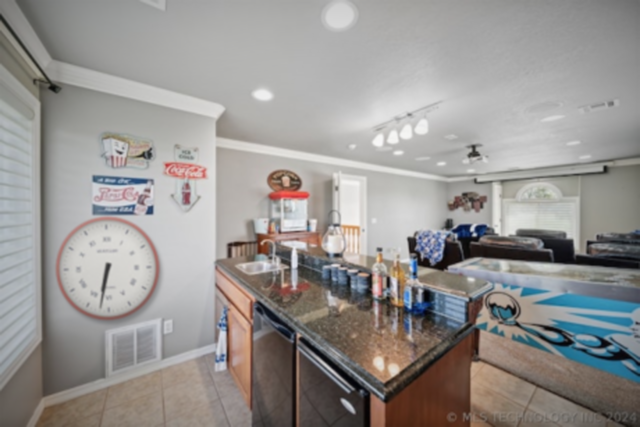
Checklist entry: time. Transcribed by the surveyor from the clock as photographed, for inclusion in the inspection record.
6:32
